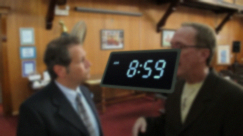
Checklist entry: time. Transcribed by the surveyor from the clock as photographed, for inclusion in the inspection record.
8:59
